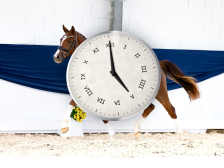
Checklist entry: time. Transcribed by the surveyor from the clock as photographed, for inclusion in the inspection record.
5:00
